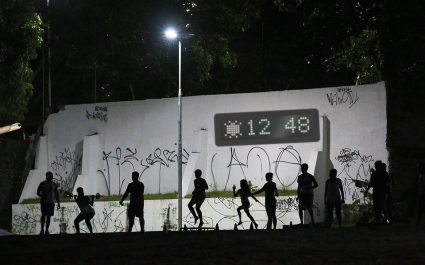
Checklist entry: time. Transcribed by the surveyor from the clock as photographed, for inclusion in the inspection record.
12:48
